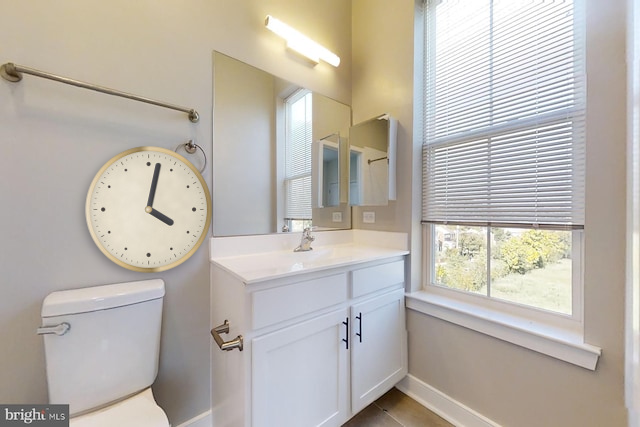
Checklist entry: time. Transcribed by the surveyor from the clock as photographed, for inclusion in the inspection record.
4:02
